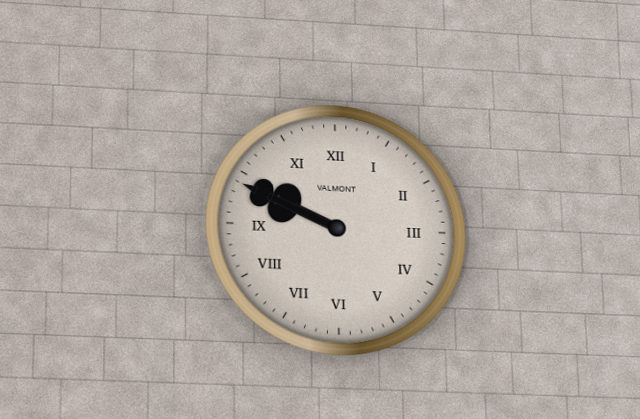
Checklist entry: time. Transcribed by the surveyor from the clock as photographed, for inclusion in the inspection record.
9:49
